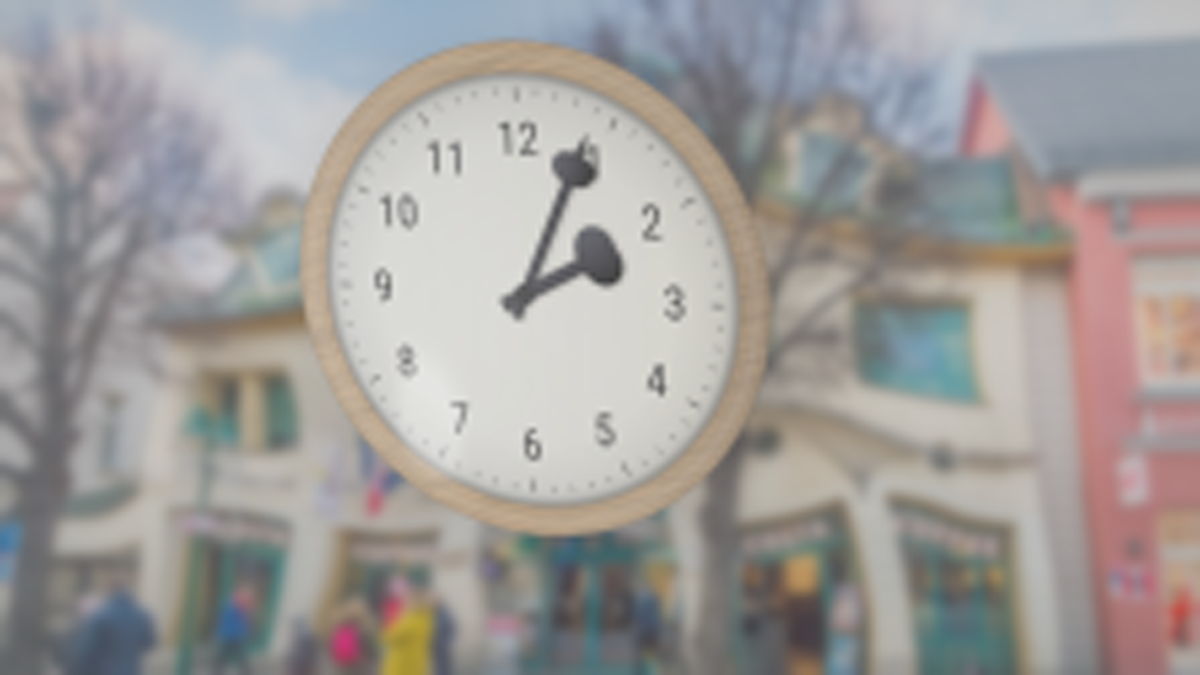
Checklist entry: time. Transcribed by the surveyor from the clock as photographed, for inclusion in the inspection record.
2:04
